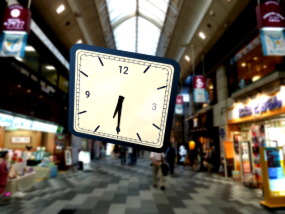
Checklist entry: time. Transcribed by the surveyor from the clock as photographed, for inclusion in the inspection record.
6:30
